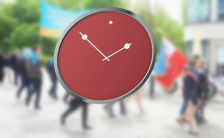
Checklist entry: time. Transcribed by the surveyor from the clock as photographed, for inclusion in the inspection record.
1:52
